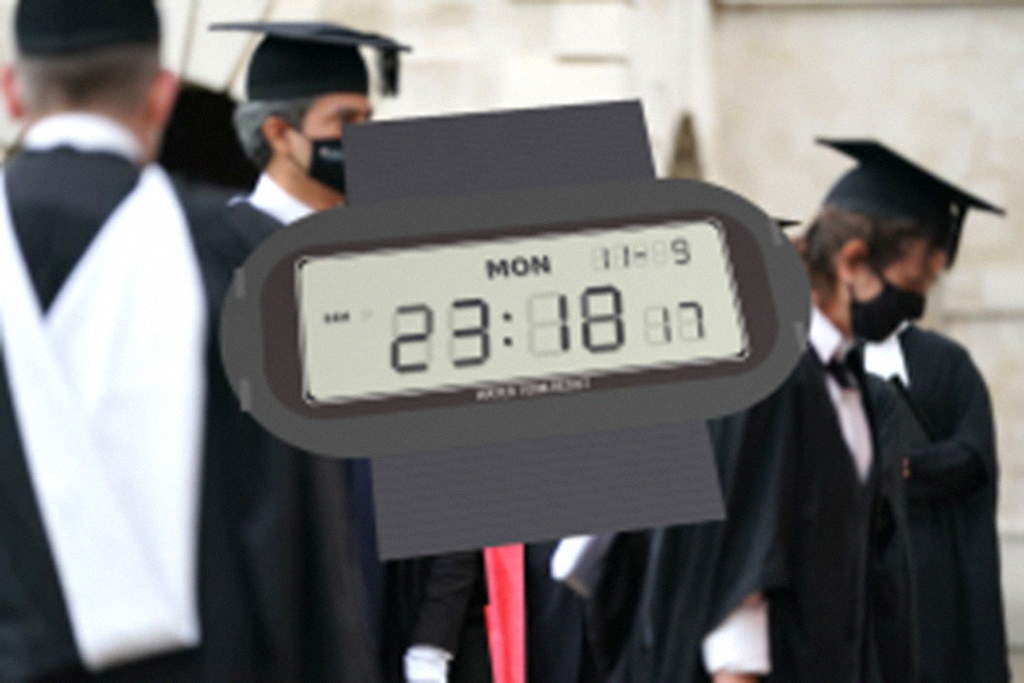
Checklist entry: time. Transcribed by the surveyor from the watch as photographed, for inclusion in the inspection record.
23:18:17
